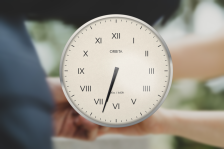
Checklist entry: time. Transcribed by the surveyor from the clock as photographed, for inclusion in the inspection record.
6:33
